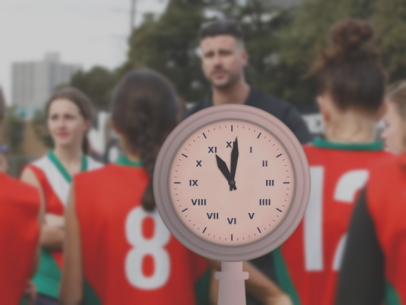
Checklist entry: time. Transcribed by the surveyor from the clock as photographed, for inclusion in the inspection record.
11:01
